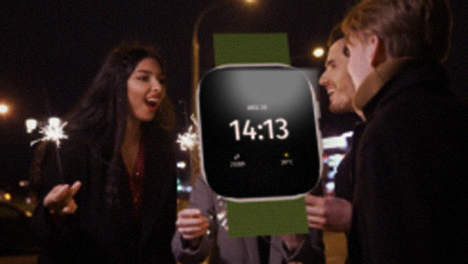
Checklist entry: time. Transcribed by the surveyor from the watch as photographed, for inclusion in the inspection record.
14:13
